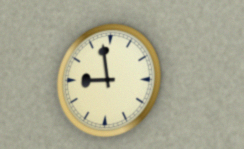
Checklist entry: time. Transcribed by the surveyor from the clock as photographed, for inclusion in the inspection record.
8:58
